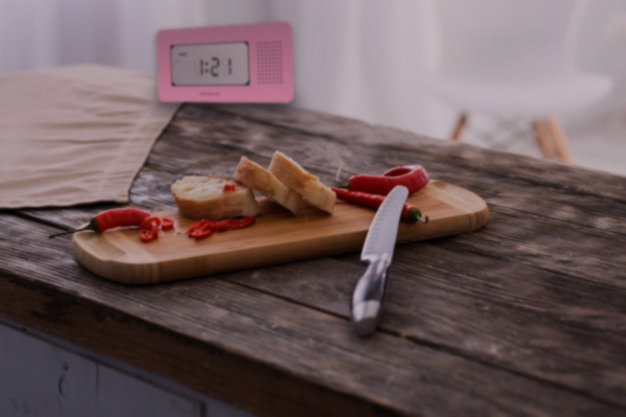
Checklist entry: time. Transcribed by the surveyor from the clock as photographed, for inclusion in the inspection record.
1:21
